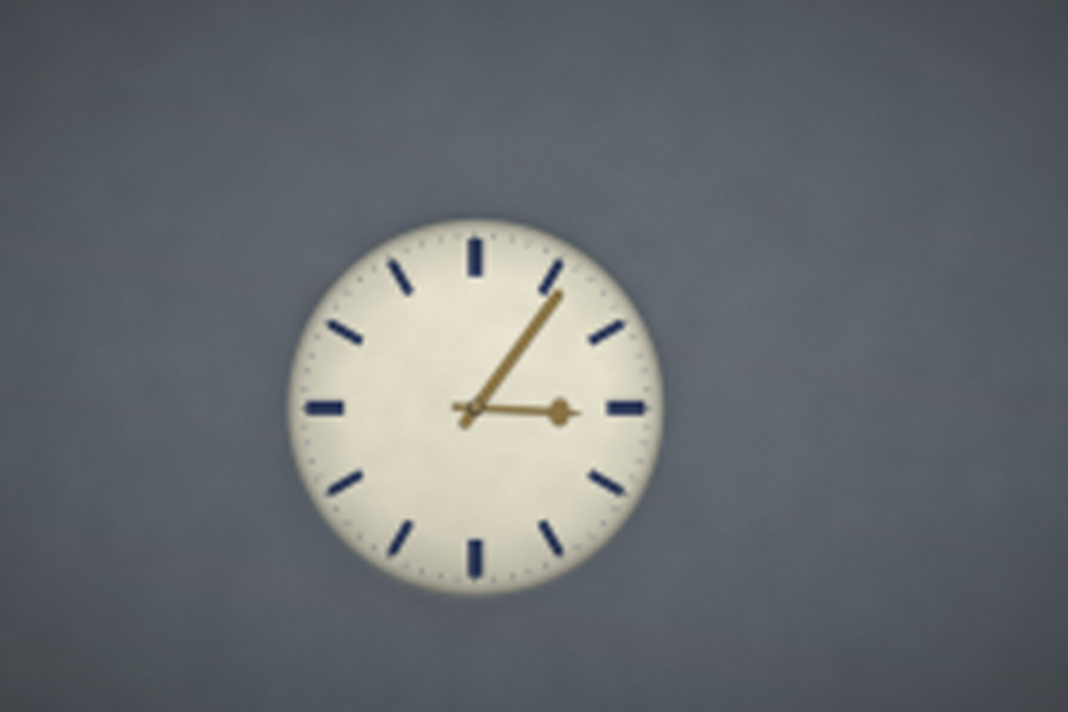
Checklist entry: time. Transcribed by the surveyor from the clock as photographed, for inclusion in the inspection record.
3:06
